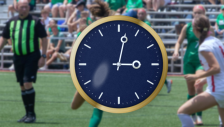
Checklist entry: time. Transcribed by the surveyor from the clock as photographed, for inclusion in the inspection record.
3:02
